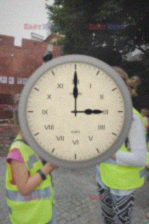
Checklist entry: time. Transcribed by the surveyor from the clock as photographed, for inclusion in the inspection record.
3:00
